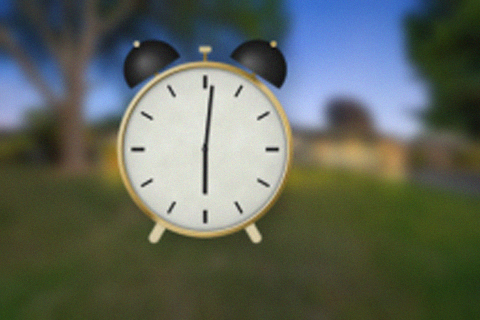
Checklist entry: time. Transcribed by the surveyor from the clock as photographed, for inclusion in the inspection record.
6:01
